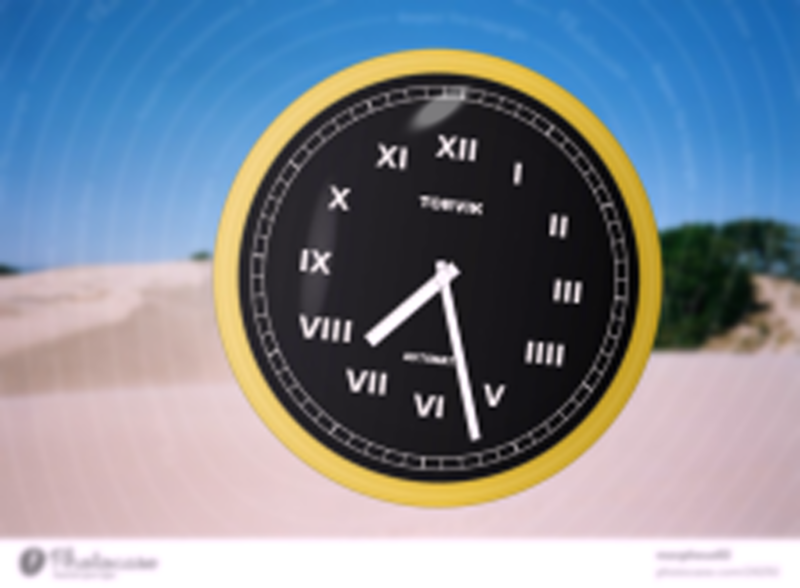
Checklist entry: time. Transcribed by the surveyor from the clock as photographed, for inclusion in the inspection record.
7:27
